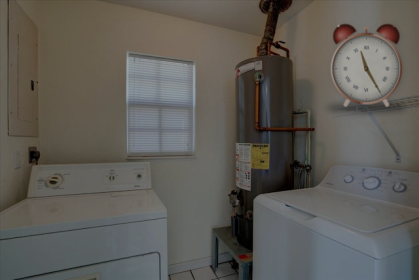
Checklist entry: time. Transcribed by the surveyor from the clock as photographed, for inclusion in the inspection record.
11:25
